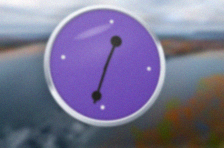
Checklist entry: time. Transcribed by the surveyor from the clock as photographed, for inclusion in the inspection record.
12:32
